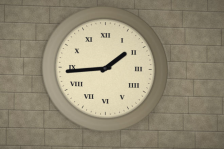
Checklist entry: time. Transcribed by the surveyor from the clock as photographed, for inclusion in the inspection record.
1:44
